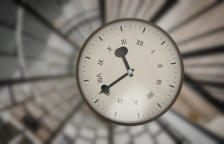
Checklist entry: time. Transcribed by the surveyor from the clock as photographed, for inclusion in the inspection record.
10:36
